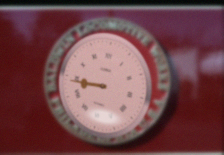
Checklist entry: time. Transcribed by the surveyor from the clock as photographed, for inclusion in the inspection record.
8:44
